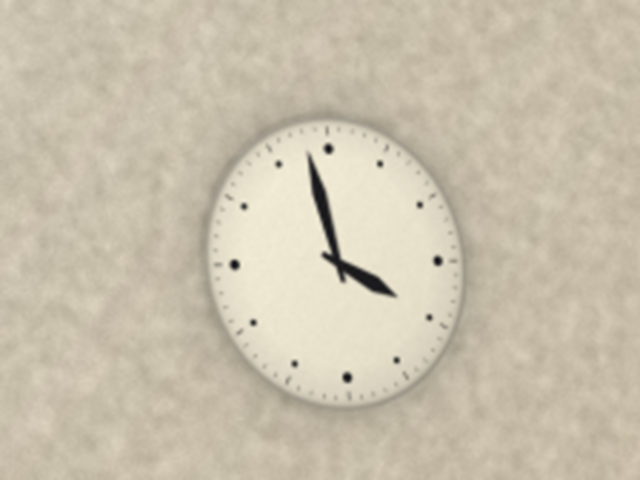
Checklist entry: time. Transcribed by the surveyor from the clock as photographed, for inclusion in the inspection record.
3:58
